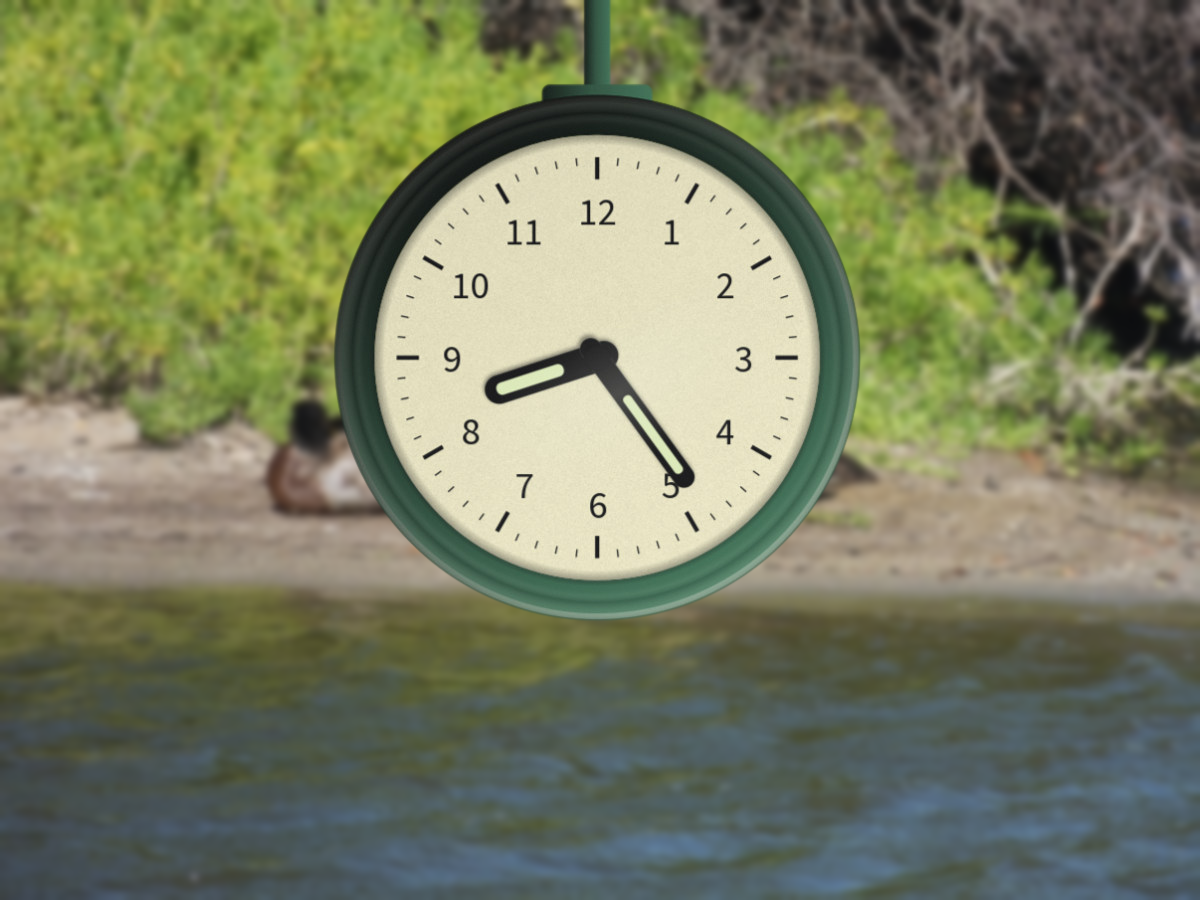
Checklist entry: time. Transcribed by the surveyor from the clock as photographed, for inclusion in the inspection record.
8:24
